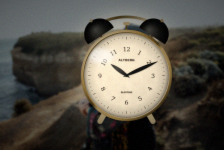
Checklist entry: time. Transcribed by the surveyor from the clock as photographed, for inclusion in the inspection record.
10:11
